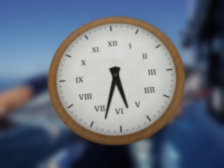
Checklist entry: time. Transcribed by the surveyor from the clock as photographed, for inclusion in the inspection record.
5:33
